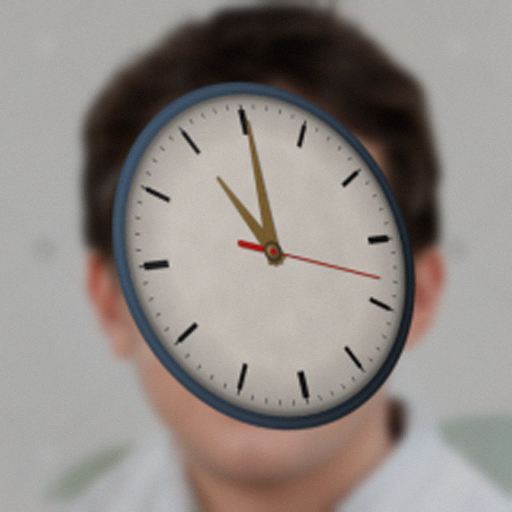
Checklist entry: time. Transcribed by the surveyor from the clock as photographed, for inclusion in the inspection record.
11:00:18
